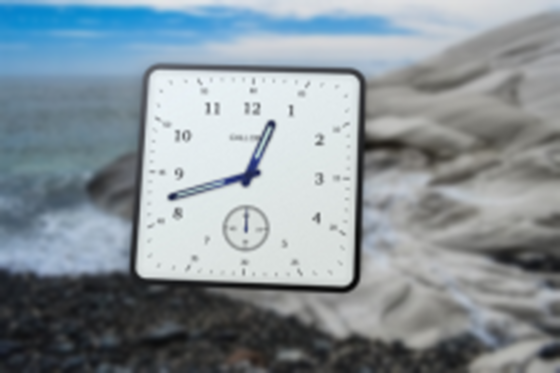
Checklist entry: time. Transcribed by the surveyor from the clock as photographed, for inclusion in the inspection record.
12:42
